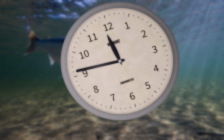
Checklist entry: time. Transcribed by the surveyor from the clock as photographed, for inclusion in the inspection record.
11:46
